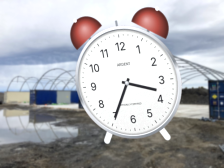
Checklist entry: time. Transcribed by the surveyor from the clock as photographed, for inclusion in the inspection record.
3:35
